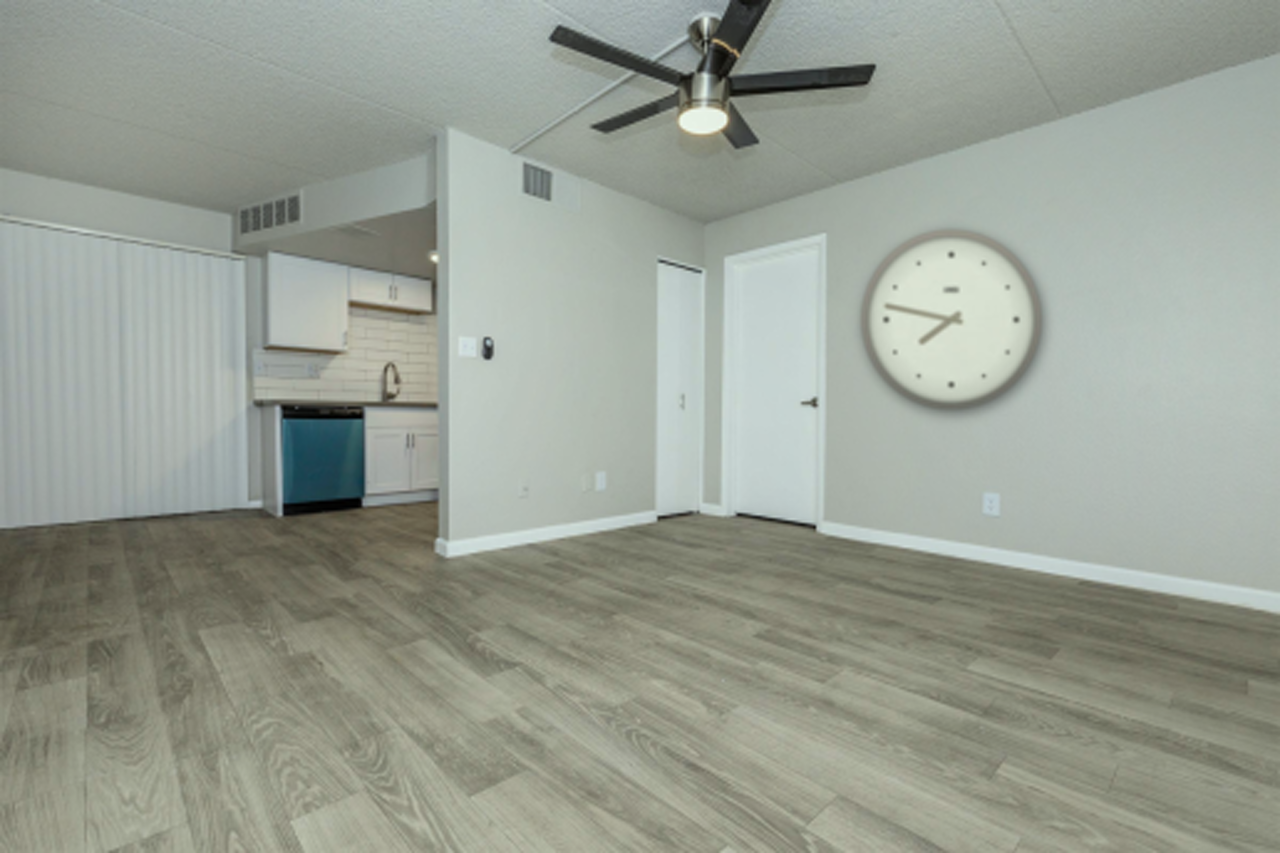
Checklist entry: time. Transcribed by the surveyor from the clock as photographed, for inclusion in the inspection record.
7:47
